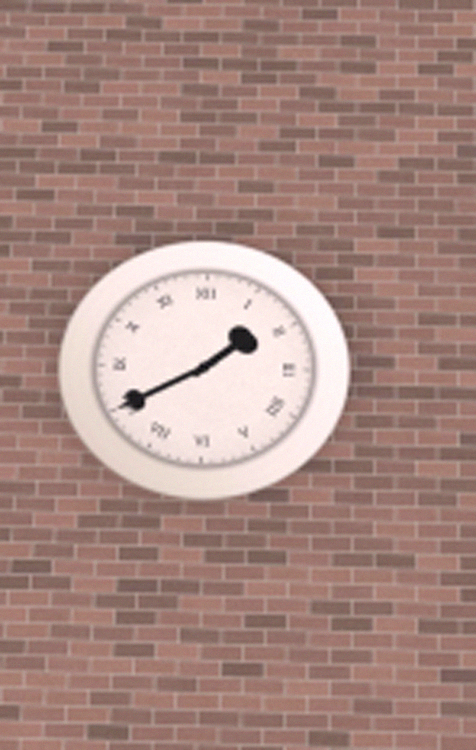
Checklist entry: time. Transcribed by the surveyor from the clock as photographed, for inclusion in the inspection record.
1:40
